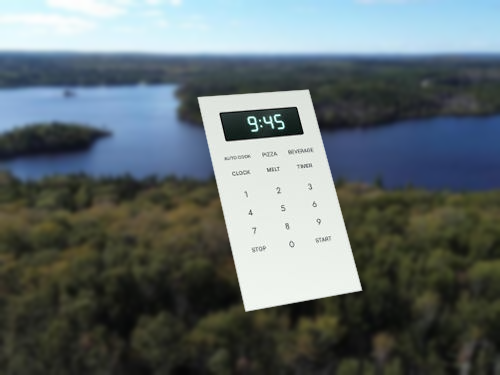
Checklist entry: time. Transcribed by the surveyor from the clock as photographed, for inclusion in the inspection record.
9:45
